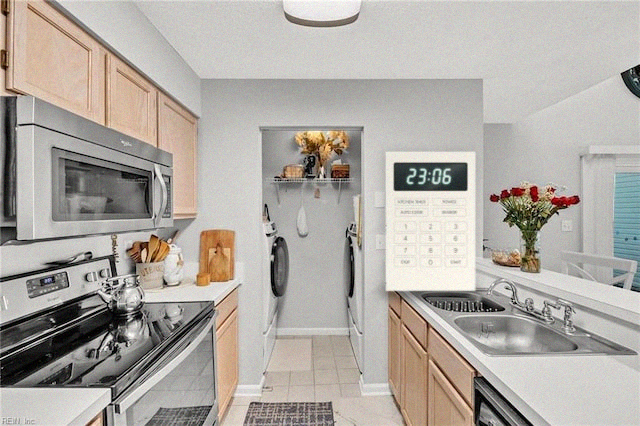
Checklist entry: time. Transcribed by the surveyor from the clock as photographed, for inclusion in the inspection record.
23:06
